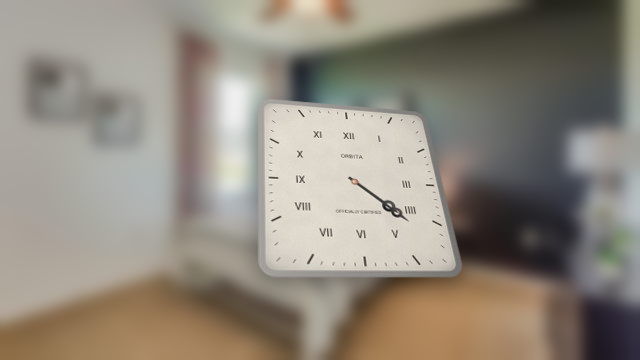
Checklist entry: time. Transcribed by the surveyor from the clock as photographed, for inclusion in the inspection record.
4:22
